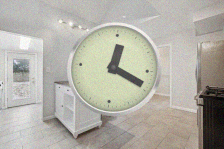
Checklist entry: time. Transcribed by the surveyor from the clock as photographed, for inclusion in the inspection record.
12:19
